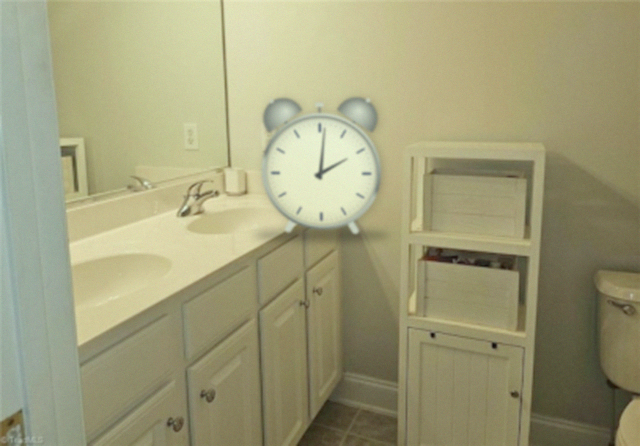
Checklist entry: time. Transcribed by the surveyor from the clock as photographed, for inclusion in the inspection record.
2:01
